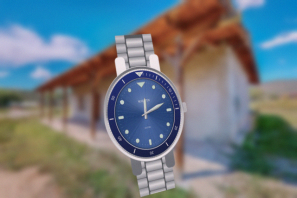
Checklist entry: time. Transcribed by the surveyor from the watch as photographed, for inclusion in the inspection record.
12:12
